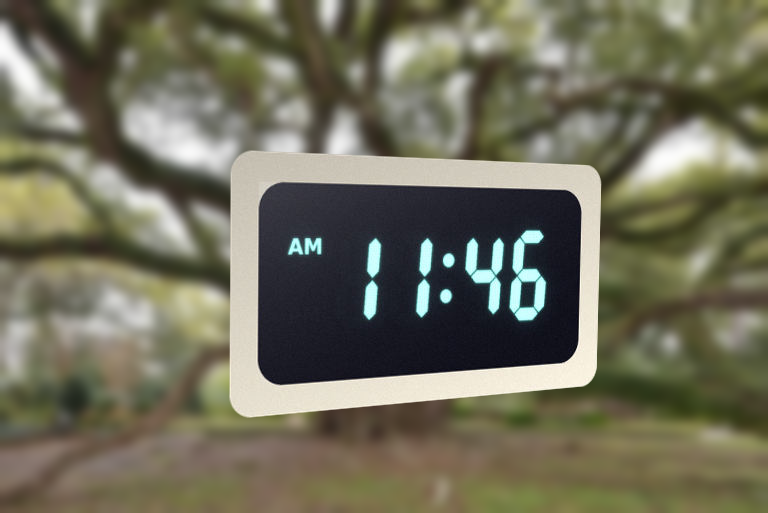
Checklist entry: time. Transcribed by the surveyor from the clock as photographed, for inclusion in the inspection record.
11:46
